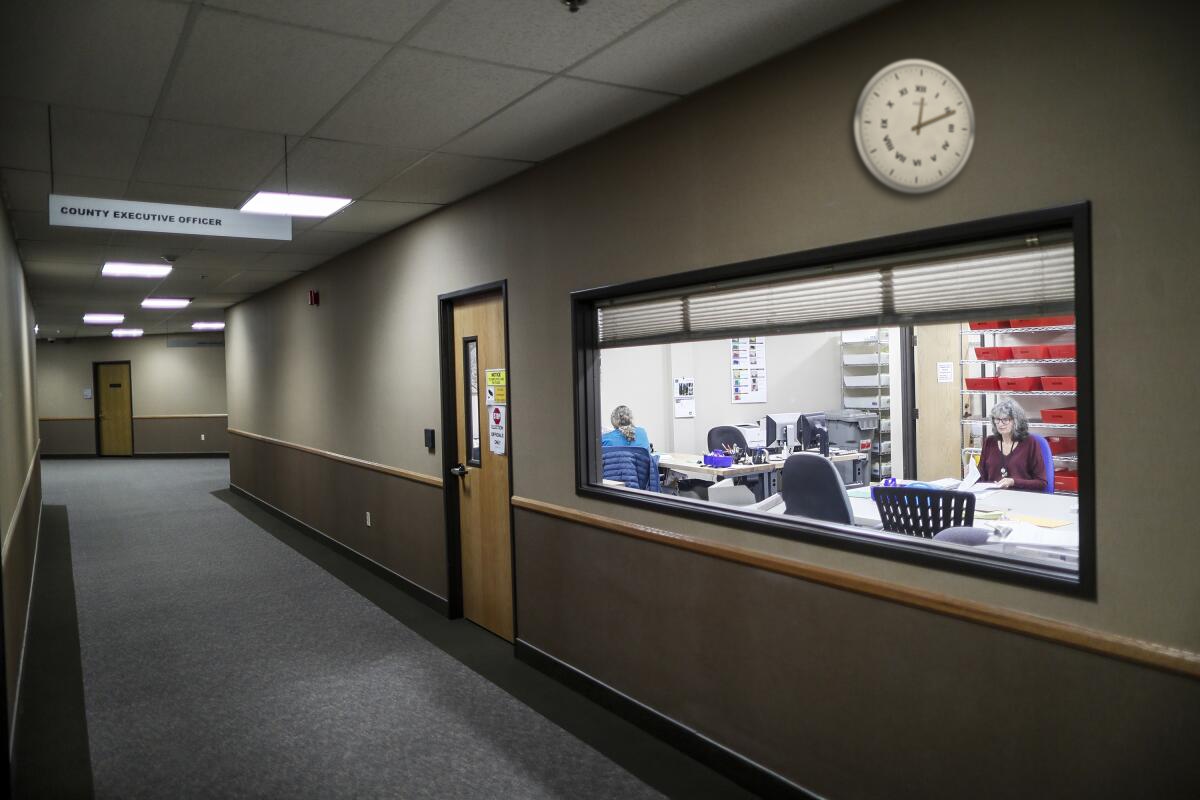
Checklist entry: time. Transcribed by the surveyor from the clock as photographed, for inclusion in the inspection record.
12:11
